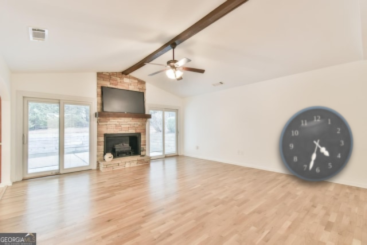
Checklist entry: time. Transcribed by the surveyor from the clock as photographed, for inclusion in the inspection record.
4:33
